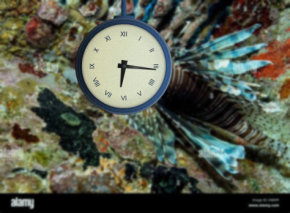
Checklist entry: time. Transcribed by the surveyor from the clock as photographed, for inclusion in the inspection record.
6:16
